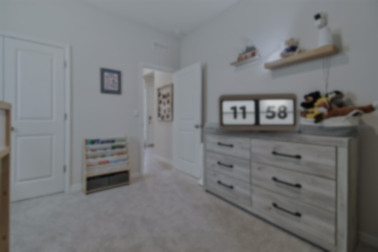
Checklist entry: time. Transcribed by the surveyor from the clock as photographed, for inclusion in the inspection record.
11:58
